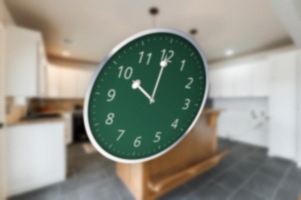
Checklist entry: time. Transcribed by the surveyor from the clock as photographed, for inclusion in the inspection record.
10:00
